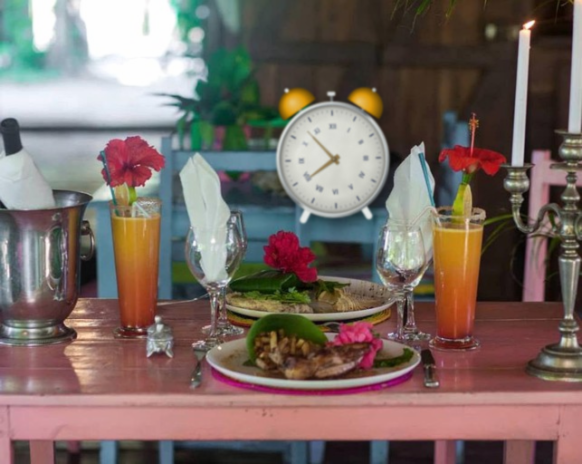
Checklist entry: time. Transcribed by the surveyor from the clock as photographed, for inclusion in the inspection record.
7:53
